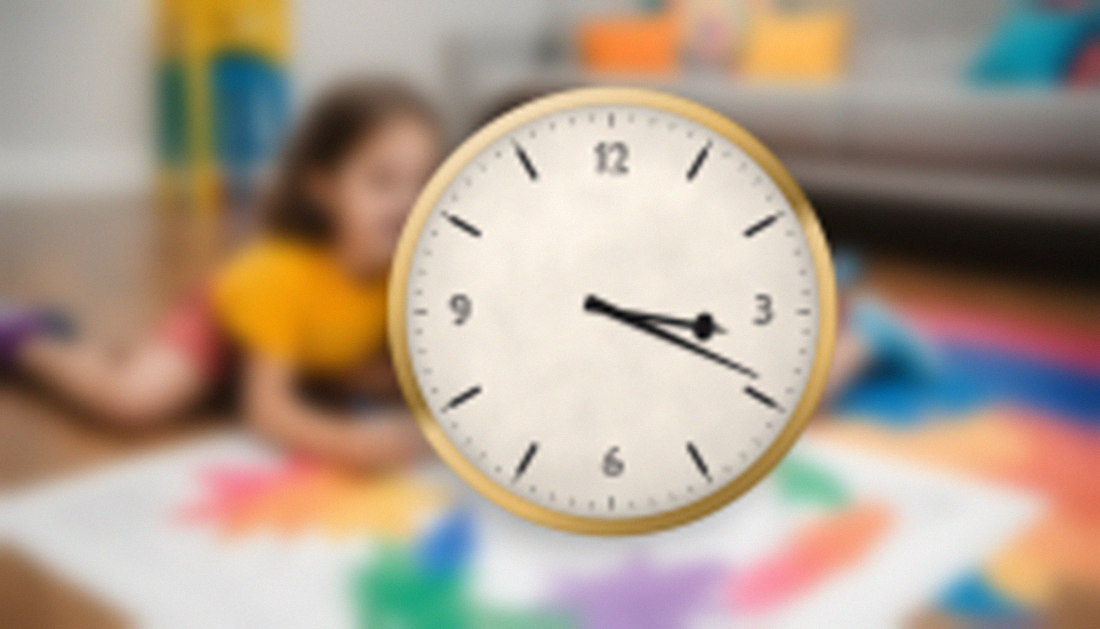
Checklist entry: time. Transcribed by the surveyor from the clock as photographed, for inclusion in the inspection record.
3:19
